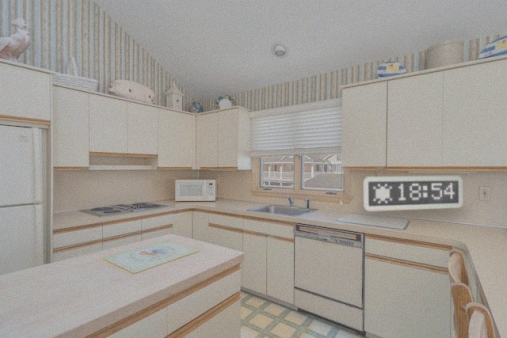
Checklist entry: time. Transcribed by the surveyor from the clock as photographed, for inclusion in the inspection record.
18:54
